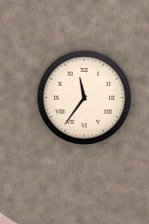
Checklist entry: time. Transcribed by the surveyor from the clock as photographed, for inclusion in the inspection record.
11:36
